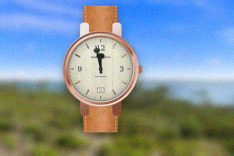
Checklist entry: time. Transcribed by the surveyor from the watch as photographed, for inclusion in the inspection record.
11:58
